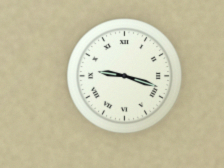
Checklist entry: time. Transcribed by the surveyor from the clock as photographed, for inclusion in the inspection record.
9:18
